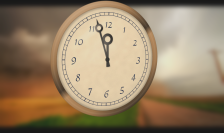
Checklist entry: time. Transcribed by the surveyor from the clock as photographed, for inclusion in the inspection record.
11:57
